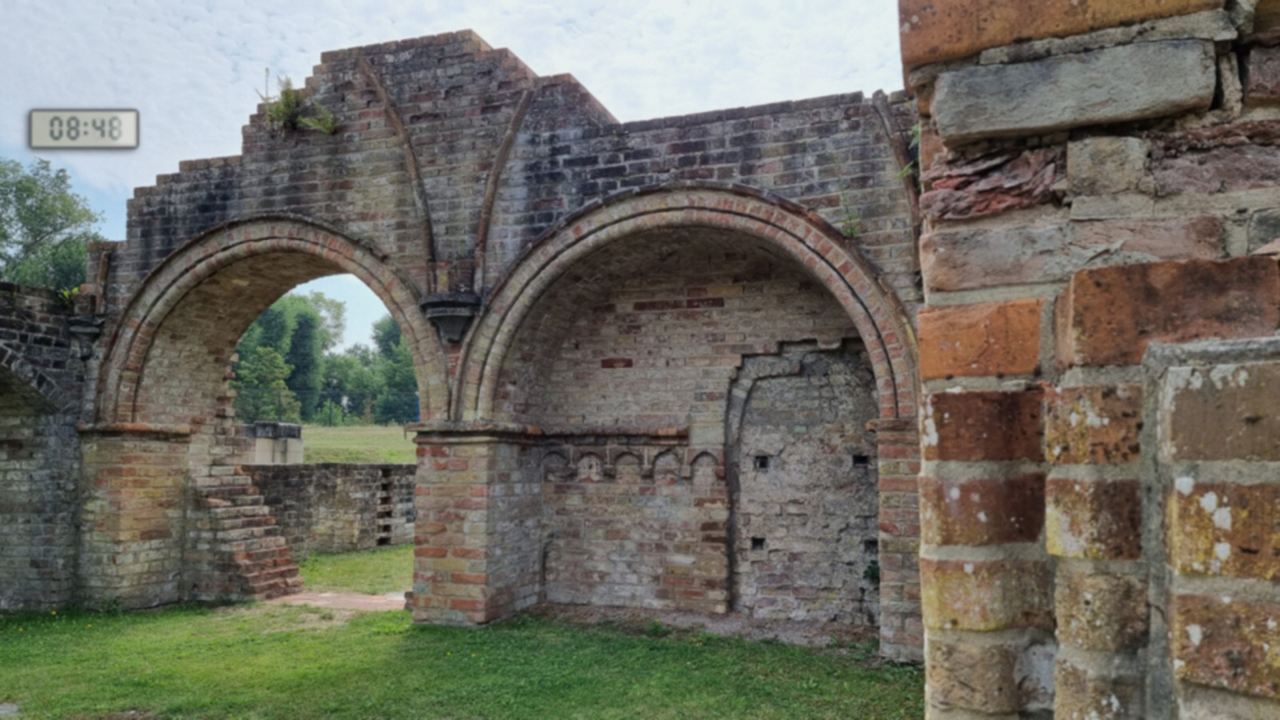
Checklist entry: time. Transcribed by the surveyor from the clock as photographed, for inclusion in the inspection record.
8:48
